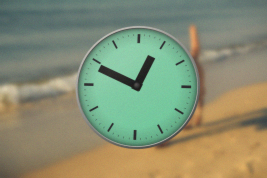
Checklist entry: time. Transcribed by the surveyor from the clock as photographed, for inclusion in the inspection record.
12:49
